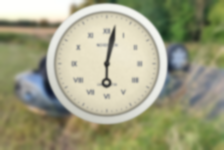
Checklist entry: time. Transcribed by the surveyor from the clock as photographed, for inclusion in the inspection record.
6:02
